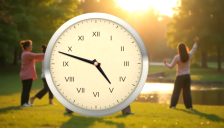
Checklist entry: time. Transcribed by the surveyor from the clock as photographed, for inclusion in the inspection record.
4:48
